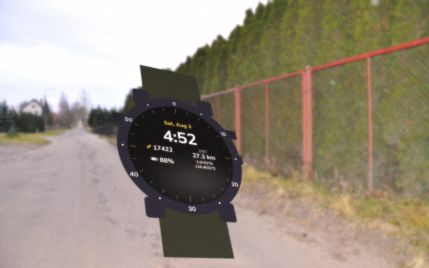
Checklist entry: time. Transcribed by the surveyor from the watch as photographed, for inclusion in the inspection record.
4:52
